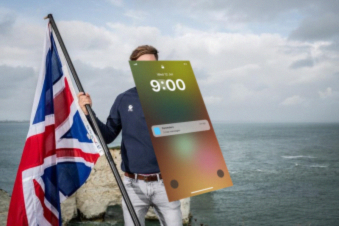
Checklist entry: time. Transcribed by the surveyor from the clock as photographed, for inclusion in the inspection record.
9:00
